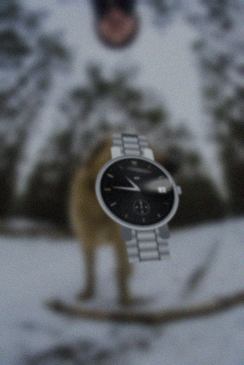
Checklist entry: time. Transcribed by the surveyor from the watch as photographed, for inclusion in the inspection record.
10:46
